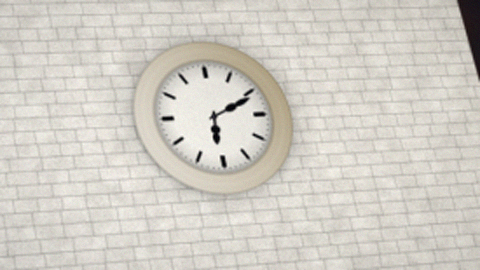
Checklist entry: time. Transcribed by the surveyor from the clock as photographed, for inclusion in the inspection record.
6:11
